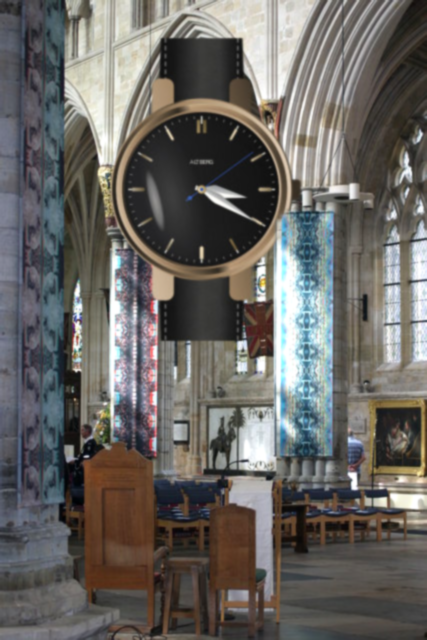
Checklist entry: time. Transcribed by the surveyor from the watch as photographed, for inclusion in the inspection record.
3:20:09
